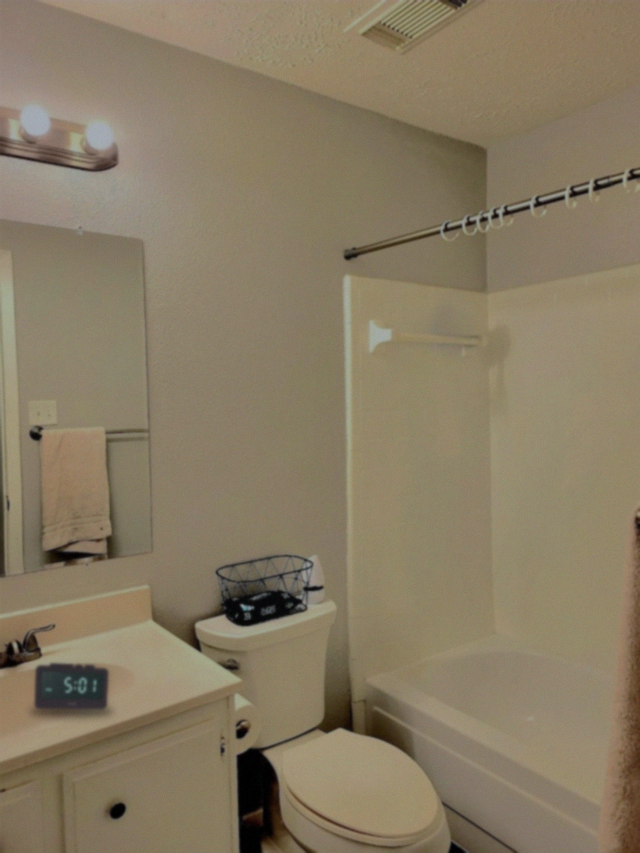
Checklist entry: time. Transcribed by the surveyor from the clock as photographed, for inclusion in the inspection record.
5:01
